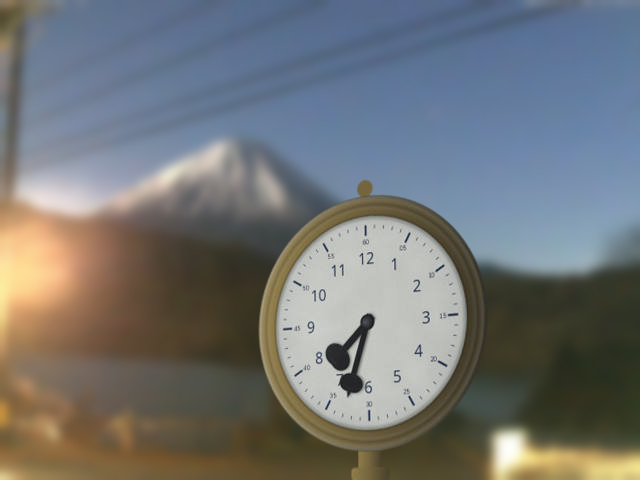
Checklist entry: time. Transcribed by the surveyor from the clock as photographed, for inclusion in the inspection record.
7:33
